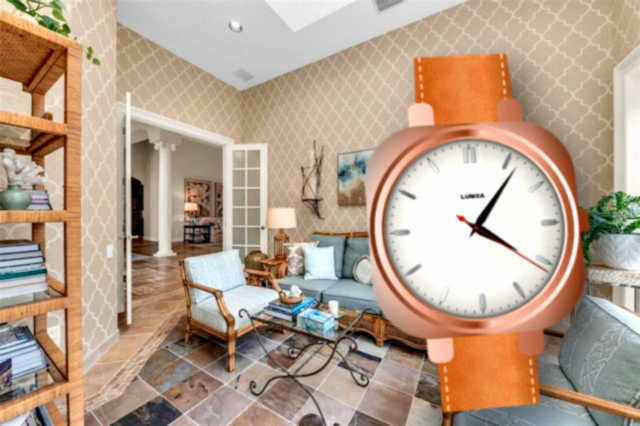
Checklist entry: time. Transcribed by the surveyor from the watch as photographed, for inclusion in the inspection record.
4:06:21
